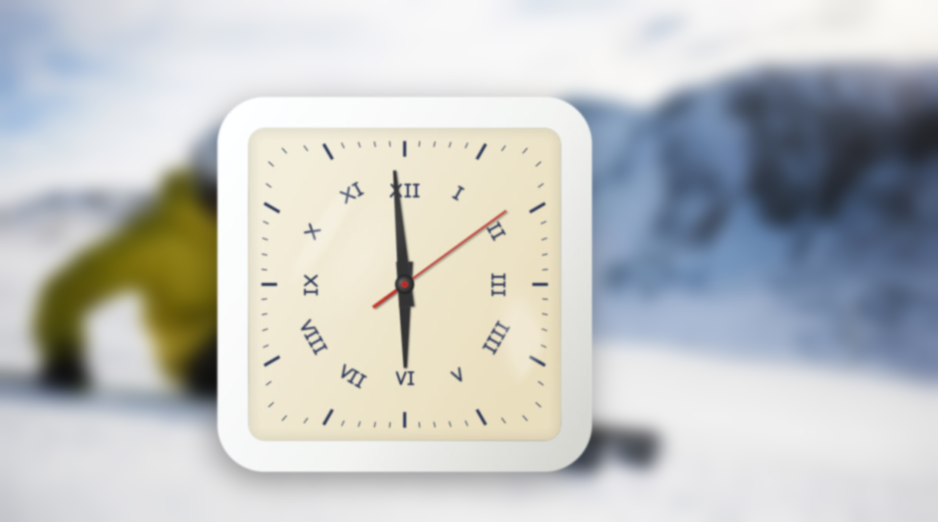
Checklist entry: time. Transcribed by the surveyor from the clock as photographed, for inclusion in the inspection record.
5:59:09
